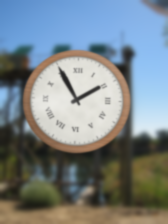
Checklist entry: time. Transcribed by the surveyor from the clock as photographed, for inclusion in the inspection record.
1:55
